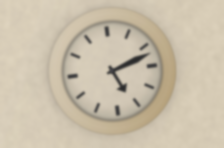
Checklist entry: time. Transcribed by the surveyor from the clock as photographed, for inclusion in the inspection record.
5:12
